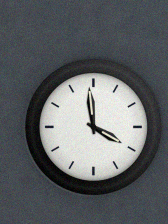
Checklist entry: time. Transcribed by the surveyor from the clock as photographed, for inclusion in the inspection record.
3:59
